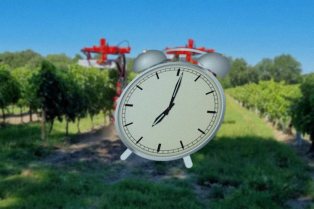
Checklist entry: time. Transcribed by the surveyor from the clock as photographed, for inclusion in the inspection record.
7:01
